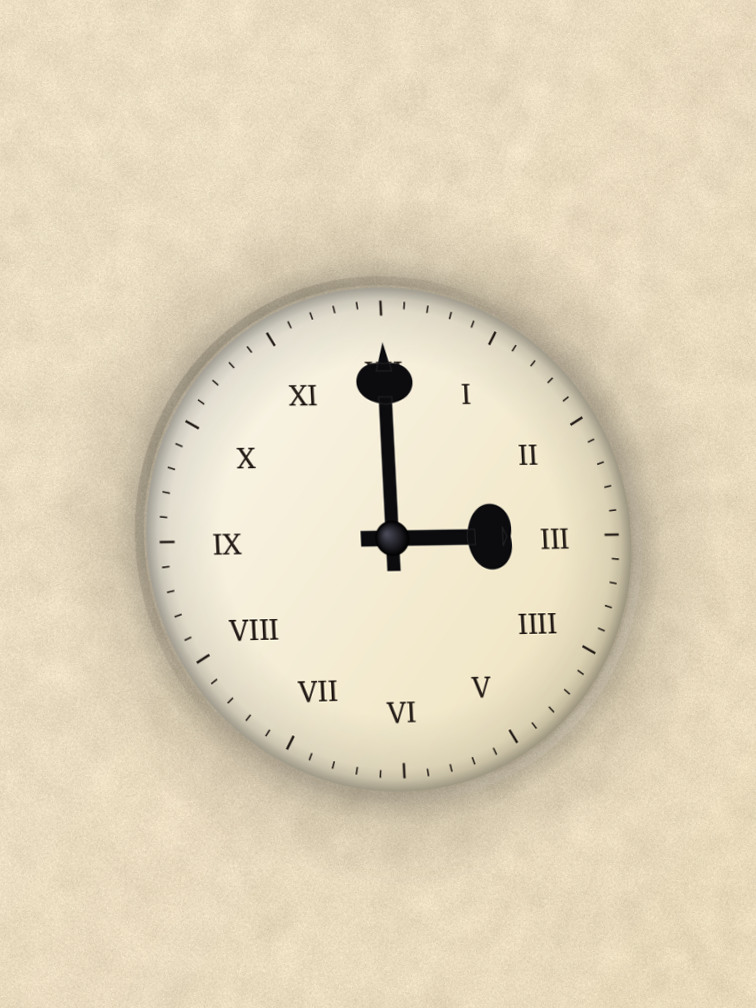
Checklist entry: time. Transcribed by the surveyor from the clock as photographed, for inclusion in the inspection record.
3:00
